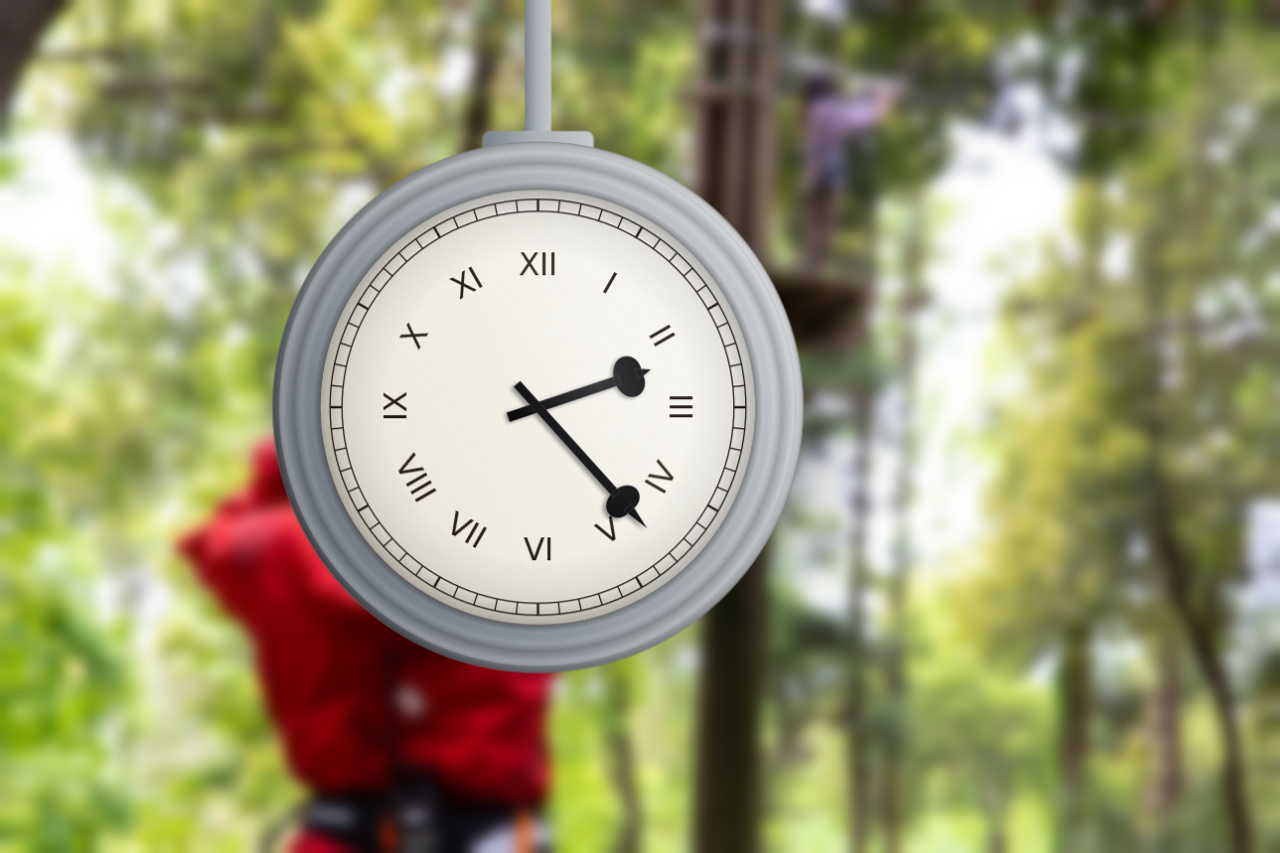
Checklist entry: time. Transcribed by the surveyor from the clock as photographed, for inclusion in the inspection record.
2:23
